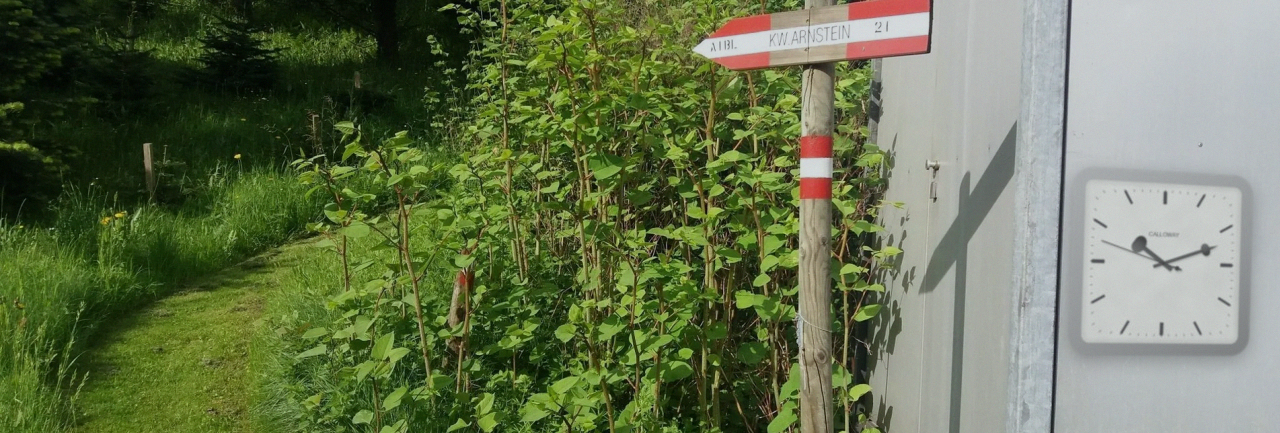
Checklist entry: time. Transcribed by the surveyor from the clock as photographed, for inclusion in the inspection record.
10:11:48
